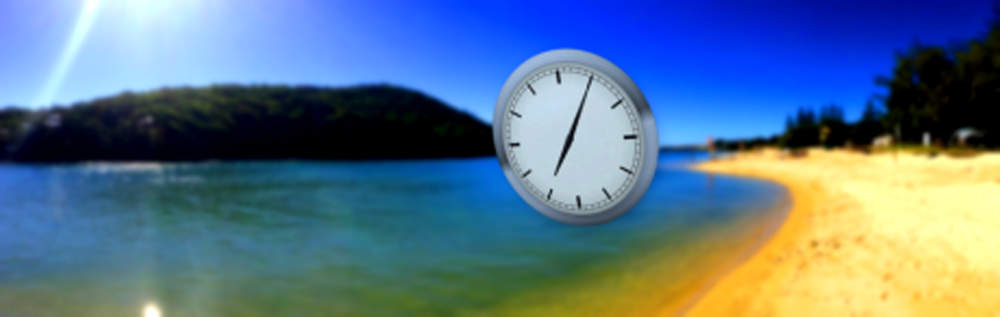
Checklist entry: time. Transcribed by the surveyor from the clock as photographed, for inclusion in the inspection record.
7:05
